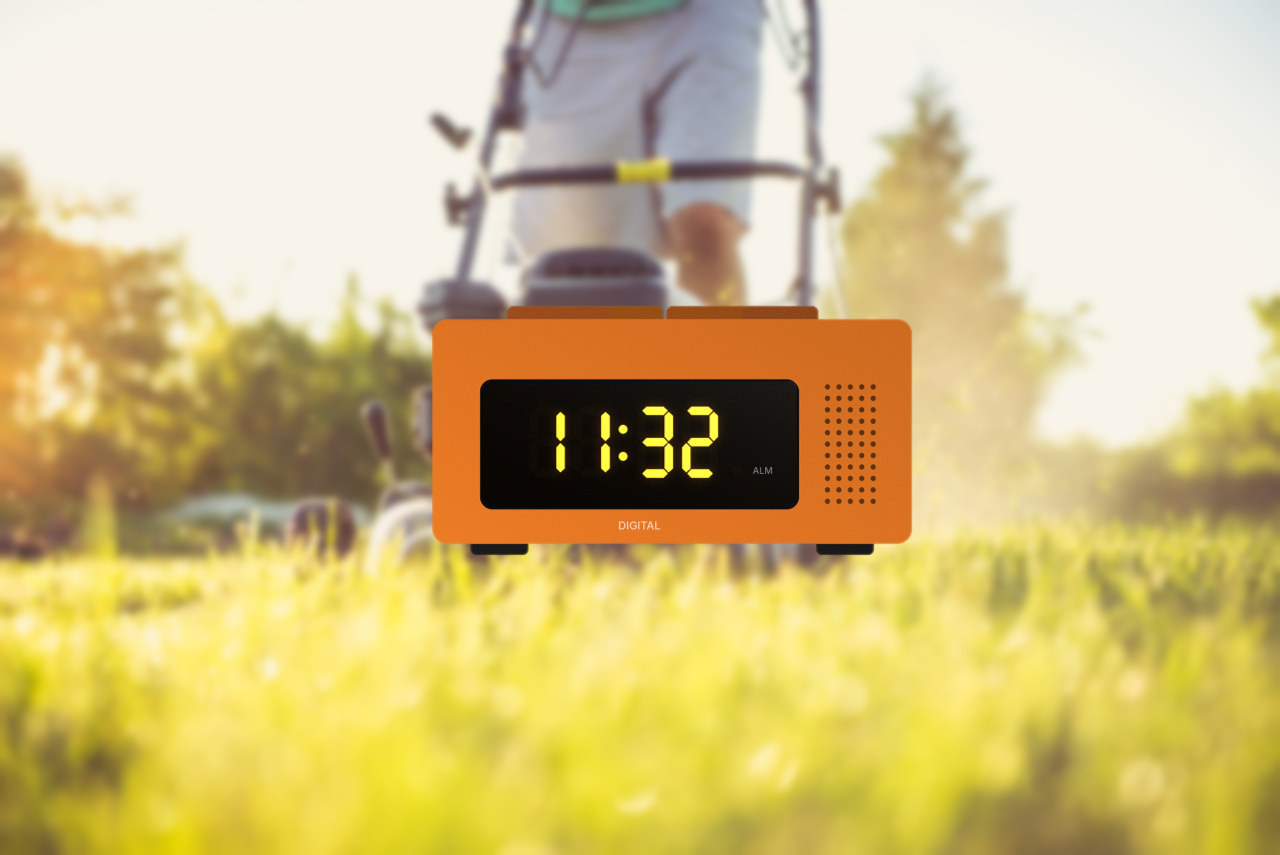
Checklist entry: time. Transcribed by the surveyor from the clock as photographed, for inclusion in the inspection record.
11:32
